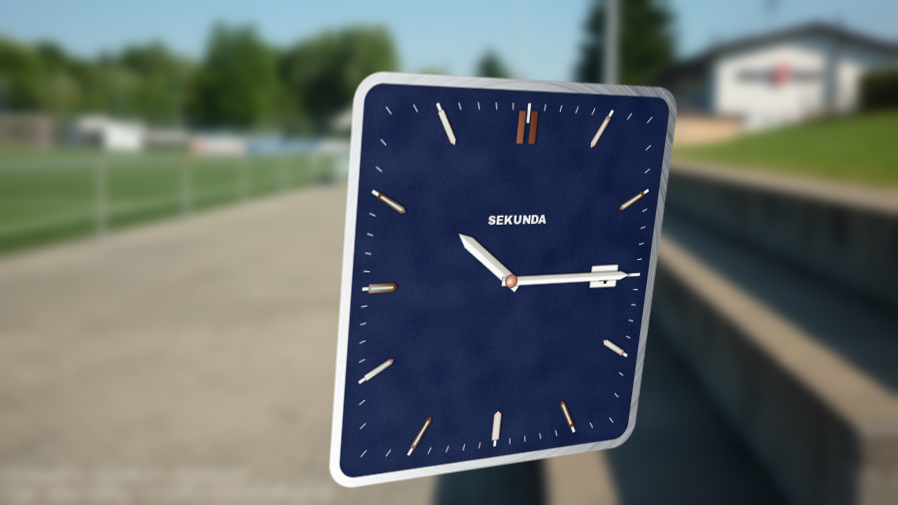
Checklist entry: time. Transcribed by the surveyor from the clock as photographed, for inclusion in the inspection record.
10:15
